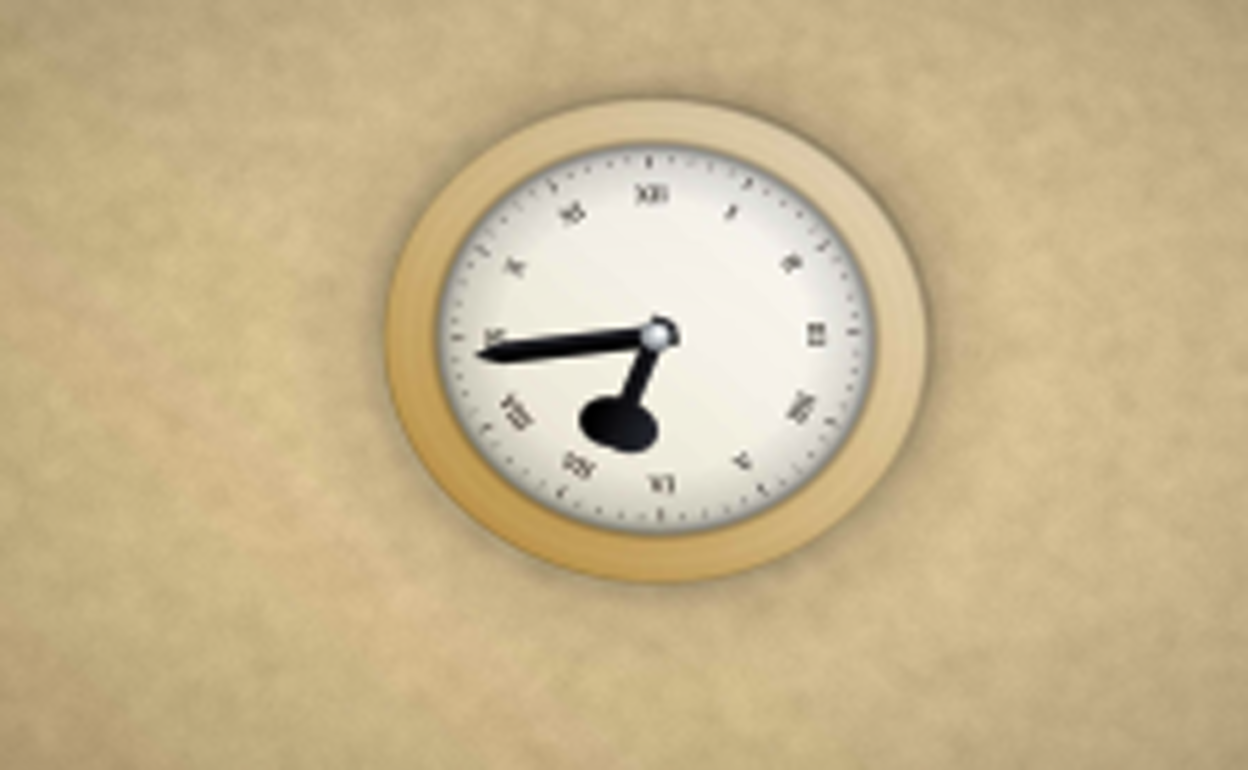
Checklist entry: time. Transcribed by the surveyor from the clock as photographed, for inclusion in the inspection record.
6:44
